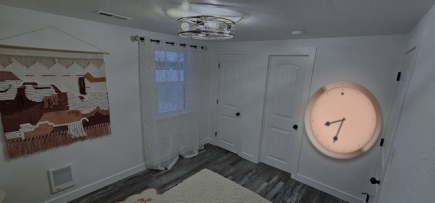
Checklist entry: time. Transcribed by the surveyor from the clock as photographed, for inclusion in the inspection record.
8:34
